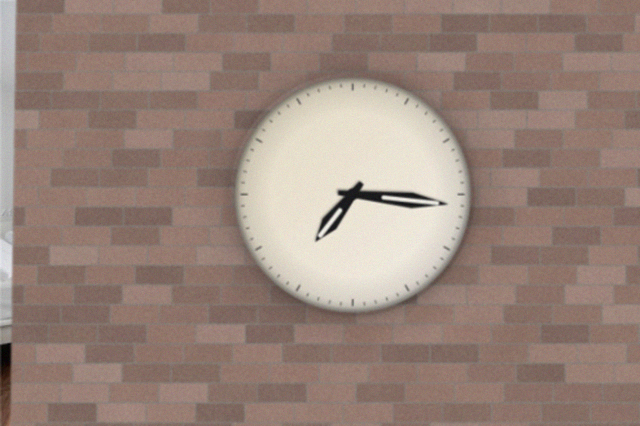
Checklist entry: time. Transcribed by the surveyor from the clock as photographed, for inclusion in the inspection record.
7:16
